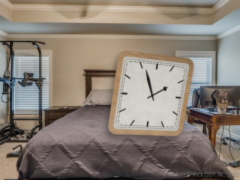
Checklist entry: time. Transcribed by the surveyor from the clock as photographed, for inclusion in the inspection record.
1:56
